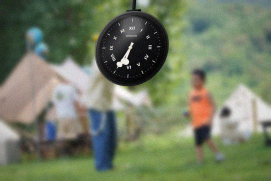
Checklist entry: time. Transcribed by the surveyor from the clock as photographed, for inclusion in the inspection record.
6:35
